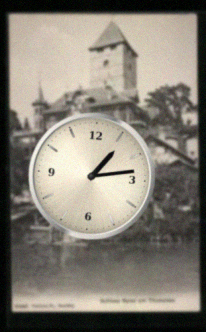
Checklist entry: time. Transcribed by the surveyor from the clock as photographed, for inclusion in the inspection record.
1:13
